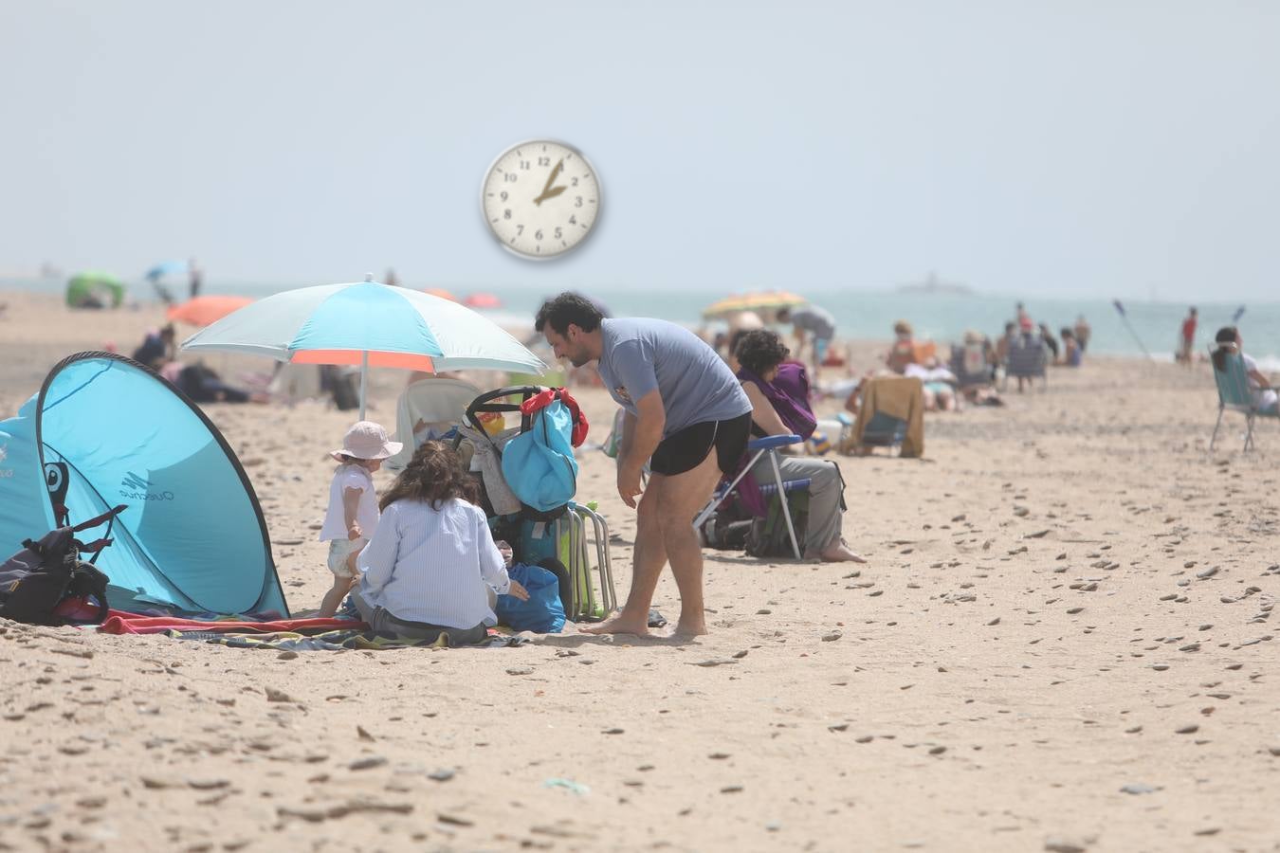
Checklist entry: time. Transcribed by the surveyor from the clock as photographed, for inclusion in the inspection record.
2:04
